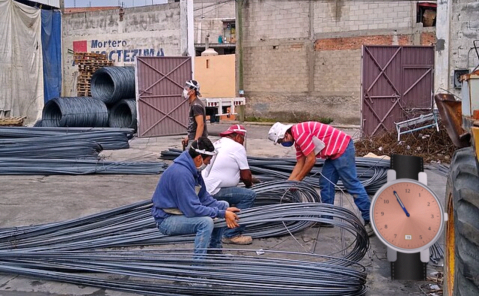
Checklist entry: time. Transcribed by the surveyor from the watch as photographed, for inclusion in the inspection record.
10:55
